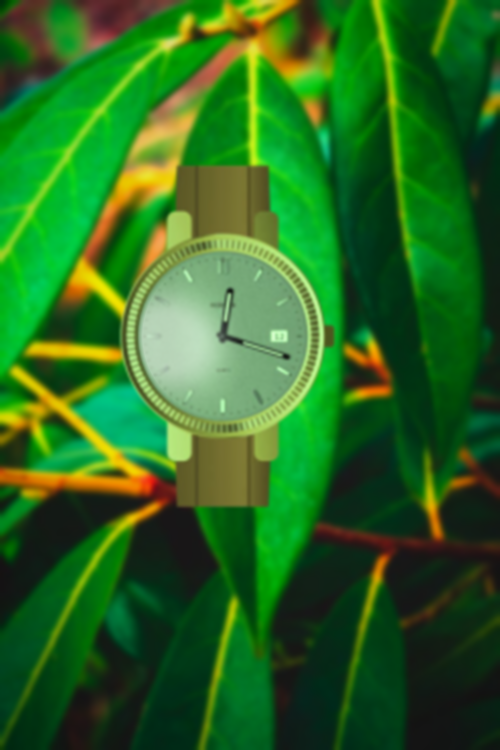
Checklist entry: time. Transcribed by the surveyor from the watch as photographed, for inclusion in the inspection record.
12:18
